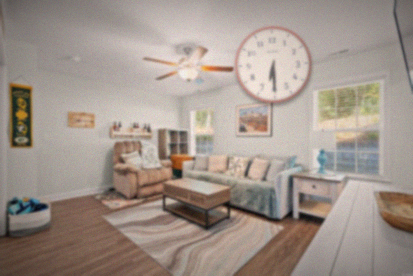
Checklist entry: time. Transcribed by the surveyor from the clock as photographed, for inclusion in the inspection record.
6:30
